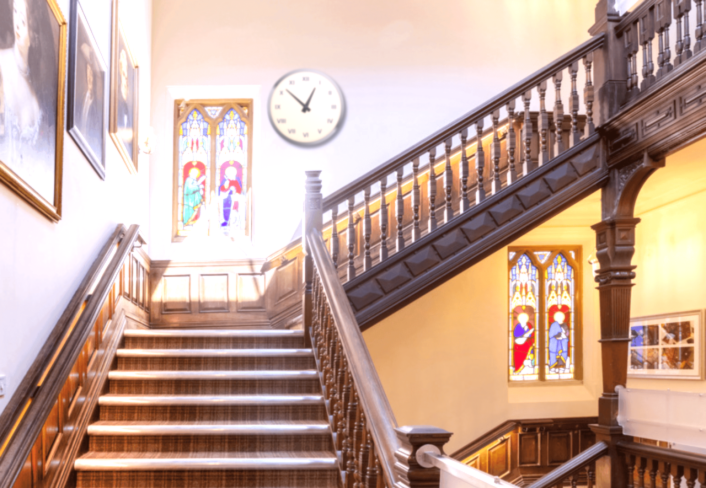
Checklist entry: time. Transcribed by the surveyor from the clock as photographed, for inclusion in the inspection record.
12:52
